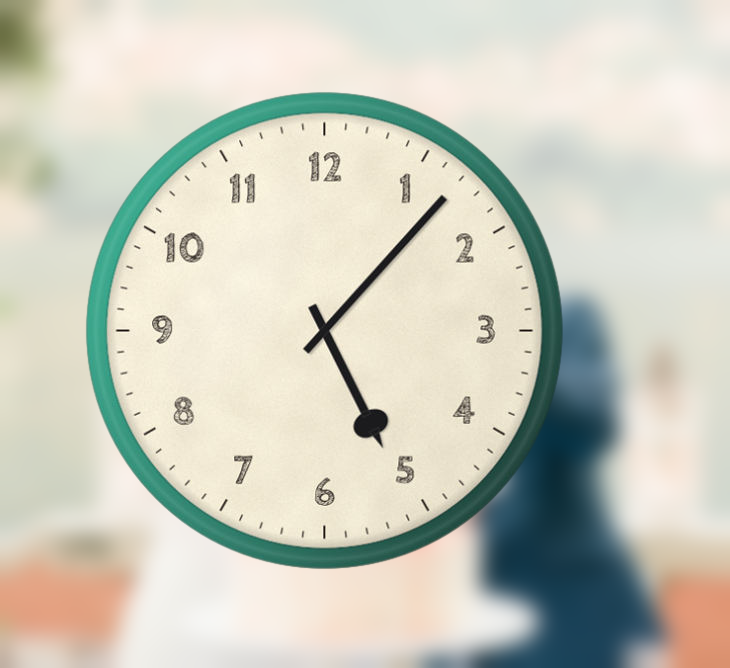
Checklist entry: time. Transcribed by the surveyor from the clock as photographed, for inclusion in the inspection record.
5:07
